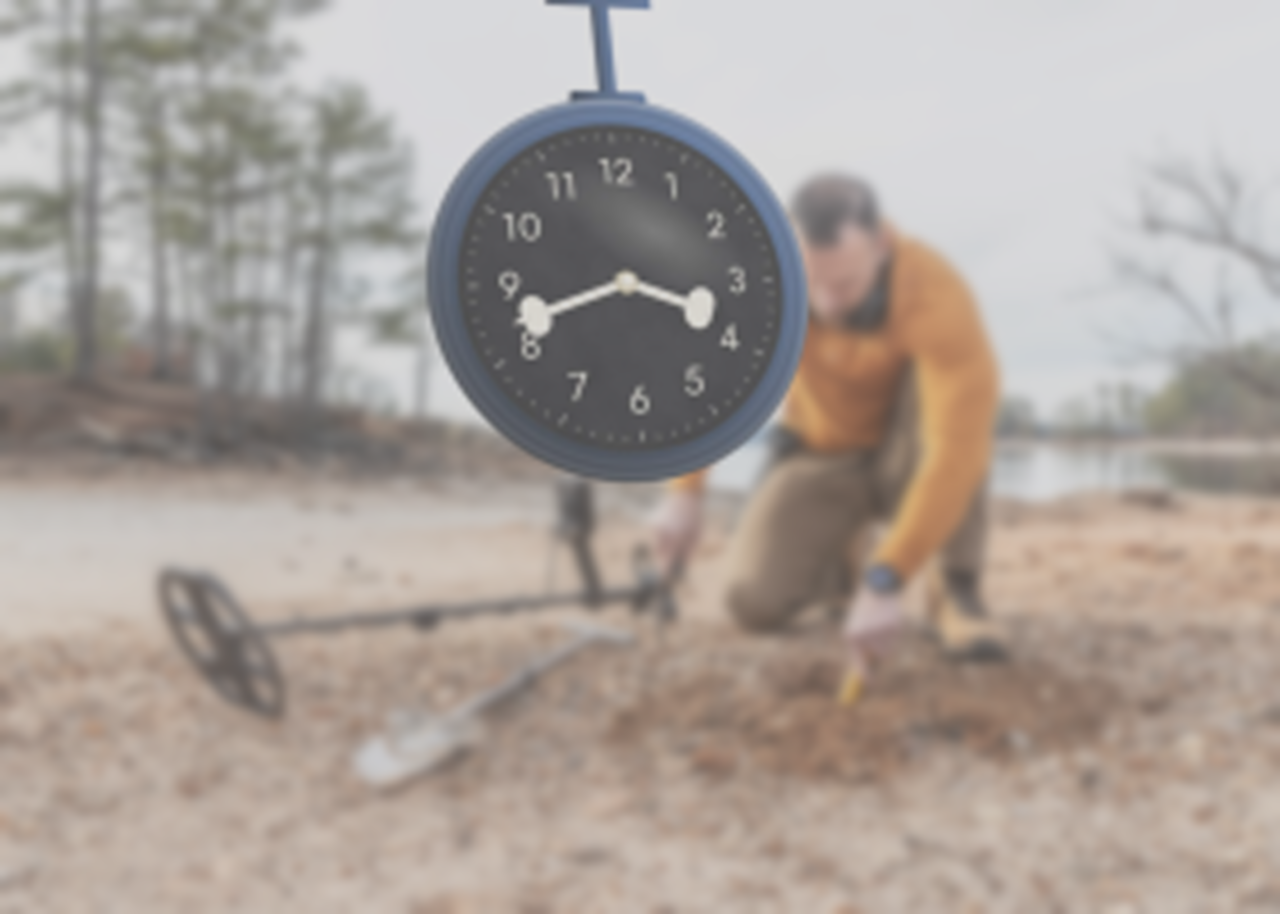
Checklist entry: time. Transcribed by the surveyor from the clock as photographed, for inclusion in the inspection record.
3:42
